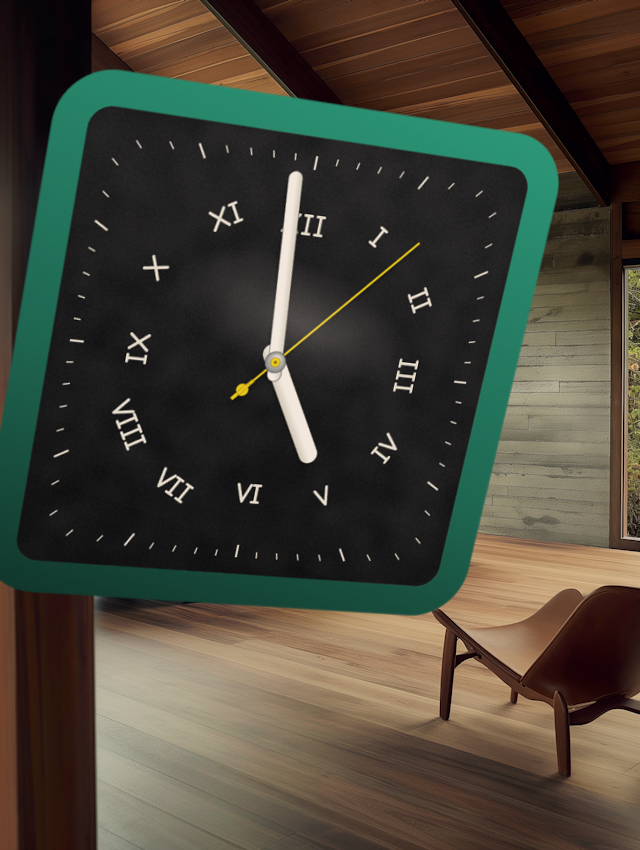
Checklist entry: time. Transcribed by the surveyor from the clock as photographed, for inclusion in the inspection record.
4:59:07
